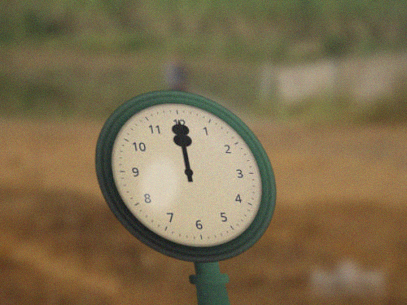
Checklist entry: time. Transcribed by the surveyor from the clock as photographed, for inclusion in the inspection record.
12:00
